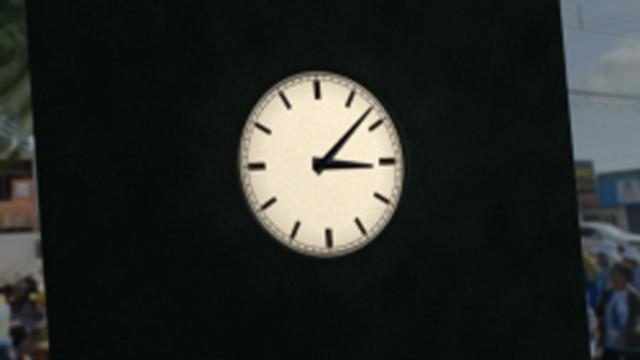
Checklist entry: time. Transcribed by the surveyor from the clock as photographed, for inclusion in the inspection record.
3:08
